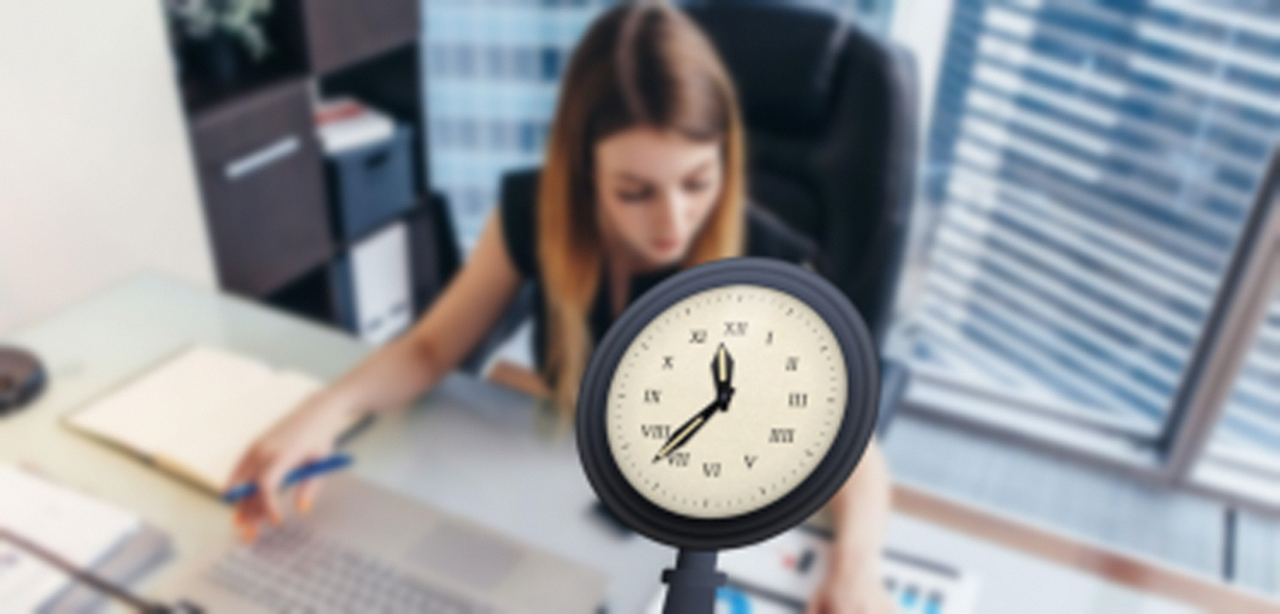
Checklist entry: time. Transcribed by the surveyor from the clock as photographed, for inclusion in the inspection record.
11:37
